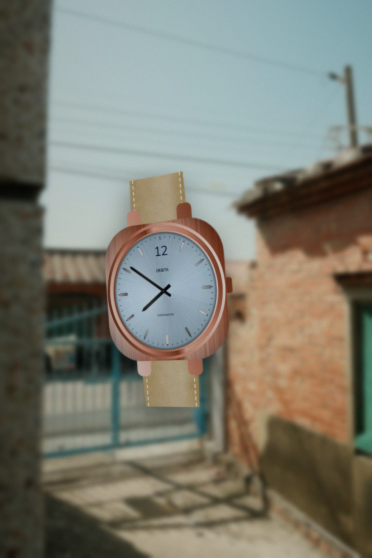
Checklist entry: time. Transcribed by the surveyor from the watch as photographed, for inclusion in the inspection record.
7:51
